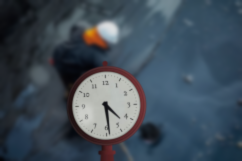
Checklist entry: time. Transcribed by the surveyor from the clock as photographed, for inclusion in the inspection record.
4:29
